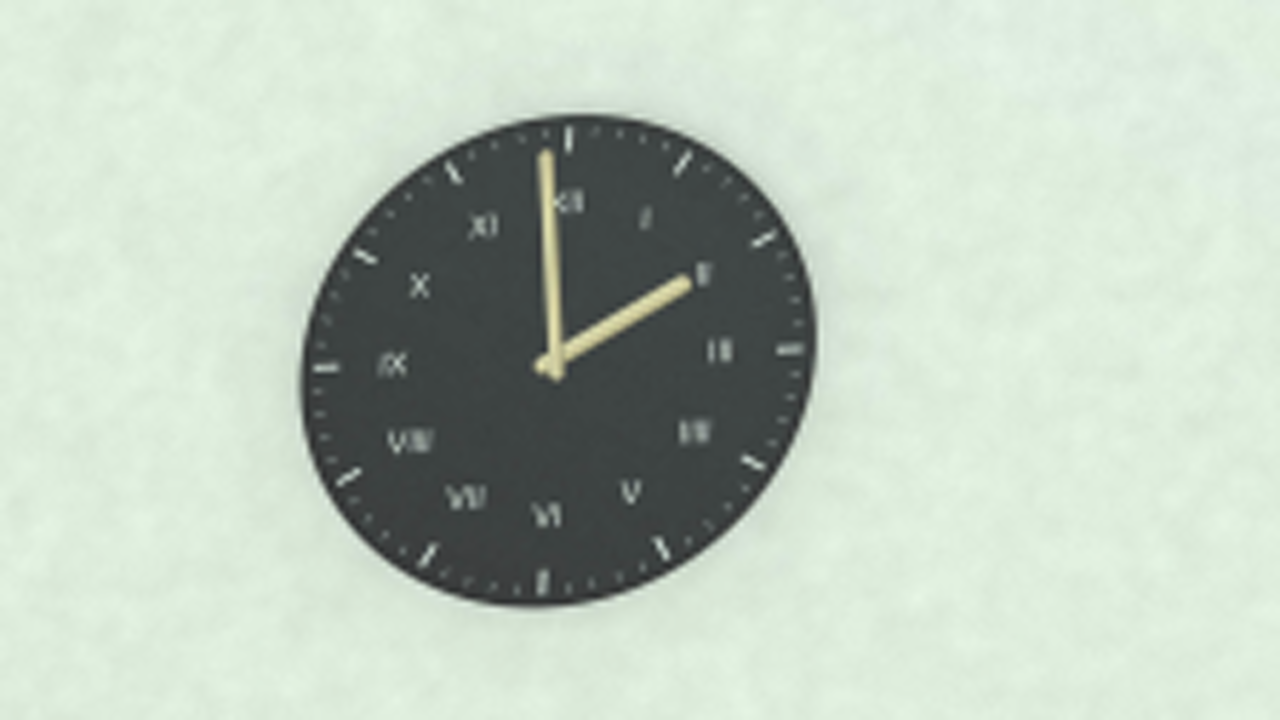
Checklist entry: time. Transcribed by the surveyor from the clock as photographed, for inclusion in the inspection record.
1:59
